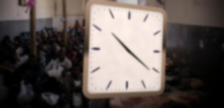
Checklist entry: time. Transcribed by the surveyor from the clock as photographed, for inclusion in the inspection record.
10:21
